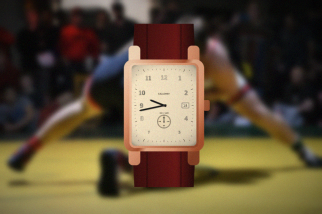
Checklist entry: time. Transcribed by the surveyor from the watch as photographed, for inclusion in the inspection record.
9:43
